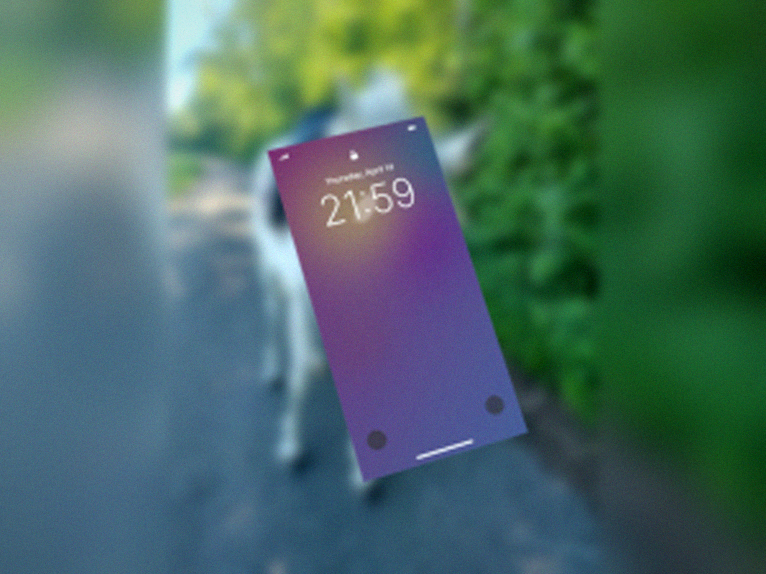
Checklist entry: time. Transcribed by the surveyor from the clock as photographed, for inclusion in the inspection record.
21:59
